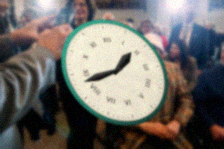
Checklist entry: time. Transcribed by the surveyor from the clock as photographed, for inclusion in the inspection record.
1:43
